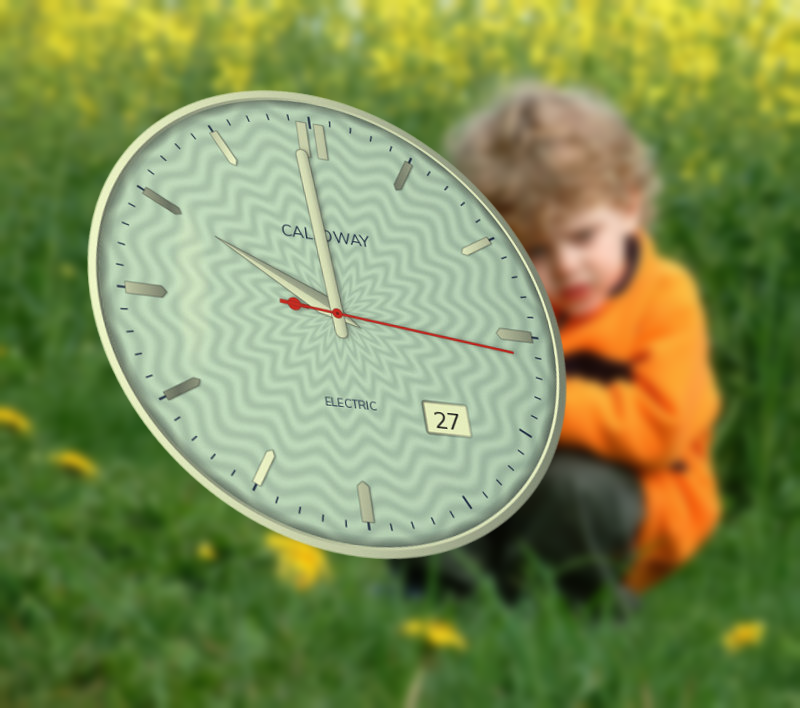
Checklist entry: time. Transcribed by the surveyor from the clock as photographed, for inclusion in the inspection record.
9:59:16
